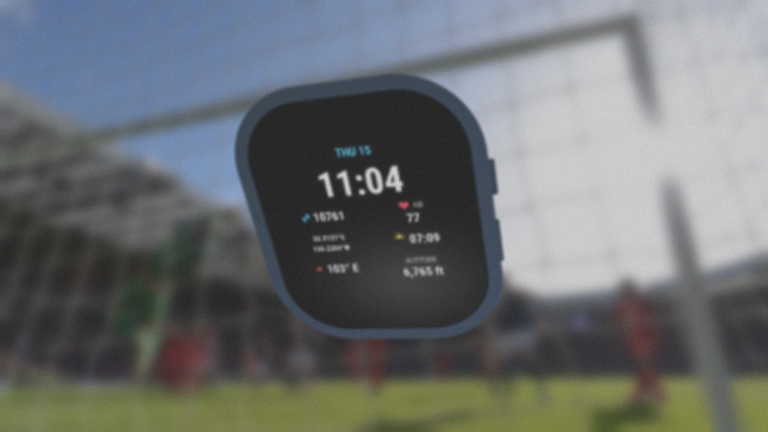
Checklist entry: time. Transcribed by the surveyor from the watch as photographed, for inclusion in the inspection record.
11:04
